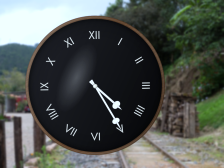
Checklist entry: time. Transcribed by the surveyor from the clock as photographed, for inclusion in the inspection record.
4:25
